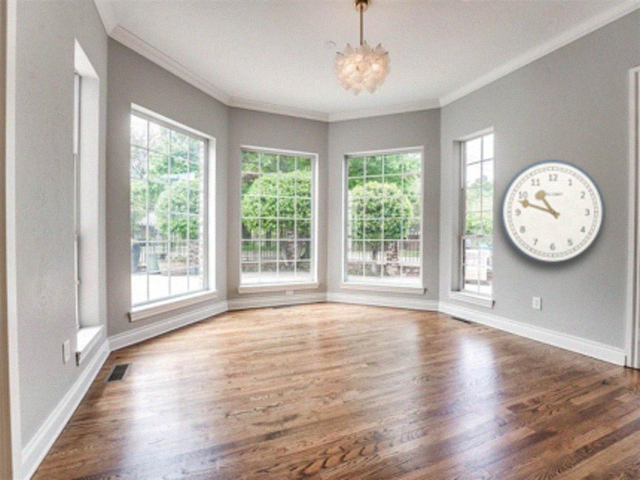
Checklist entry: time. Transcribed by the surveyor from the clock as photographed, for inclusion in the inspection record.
10:48
